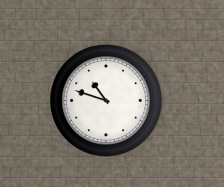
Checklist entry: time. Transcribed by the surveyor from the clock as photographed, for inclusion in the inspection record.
10:48
